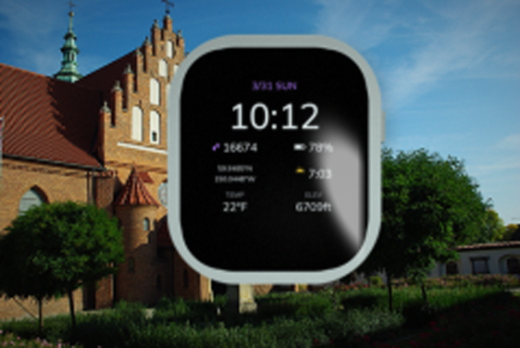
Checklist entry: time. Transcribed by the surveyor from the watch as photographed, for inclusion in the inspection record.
10:12
